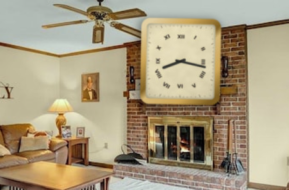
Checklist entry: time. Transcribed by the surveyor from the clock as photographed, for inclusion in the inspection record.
8:17
